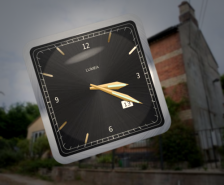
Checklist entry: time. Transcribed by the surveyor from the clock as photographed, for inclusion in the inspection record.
3:21
